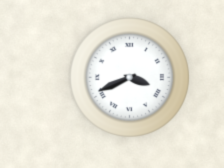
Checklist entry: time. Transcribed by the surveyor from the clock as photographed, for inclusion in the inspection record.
3:41
